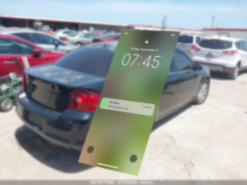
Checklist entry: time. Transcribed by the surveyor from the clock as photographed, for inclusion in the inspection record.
7:45
